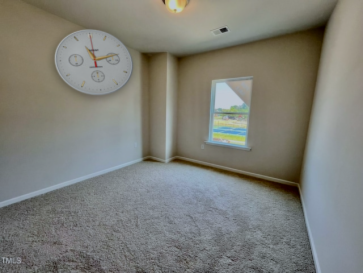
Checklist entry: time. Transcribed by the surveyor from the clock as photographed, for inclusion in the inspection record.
11:13
